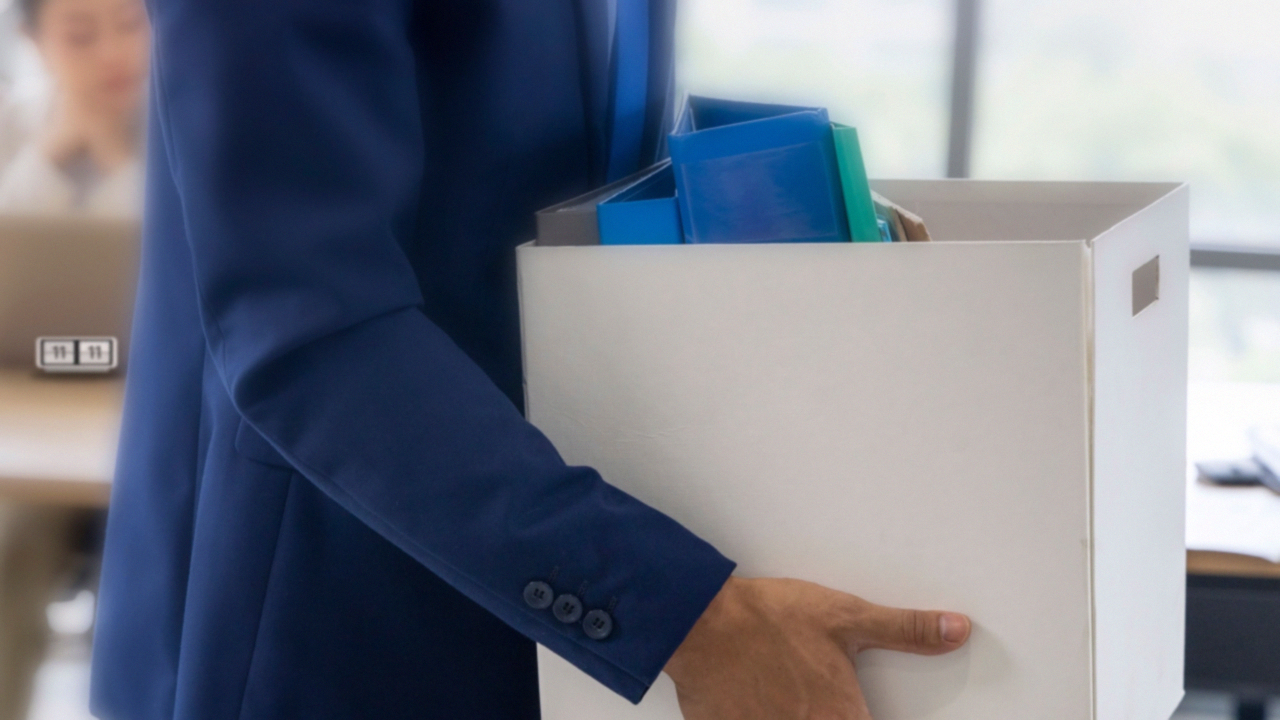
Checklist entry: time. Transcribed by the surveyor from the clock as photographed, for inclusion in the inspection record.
11:11
